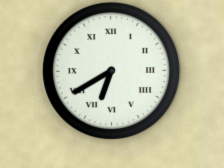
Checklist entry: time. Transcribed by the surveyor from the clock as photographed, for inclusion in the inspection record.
6:40
